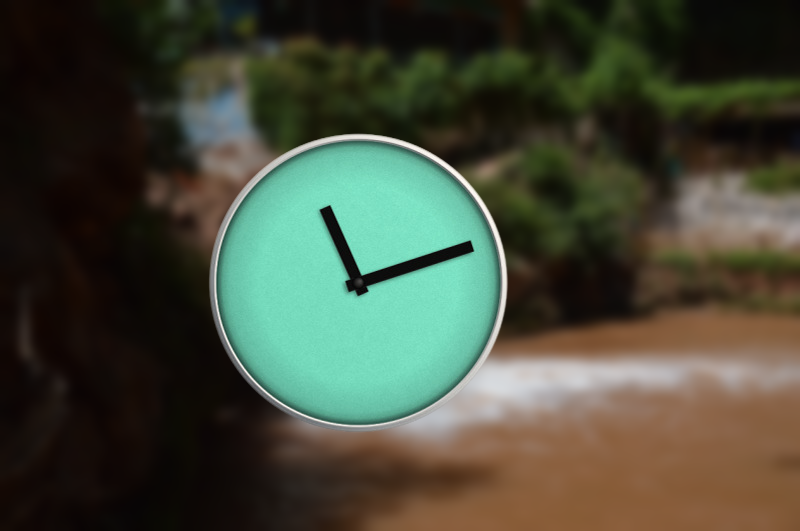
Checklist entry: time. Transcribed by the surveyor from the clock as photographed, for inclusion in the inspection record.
11:12
